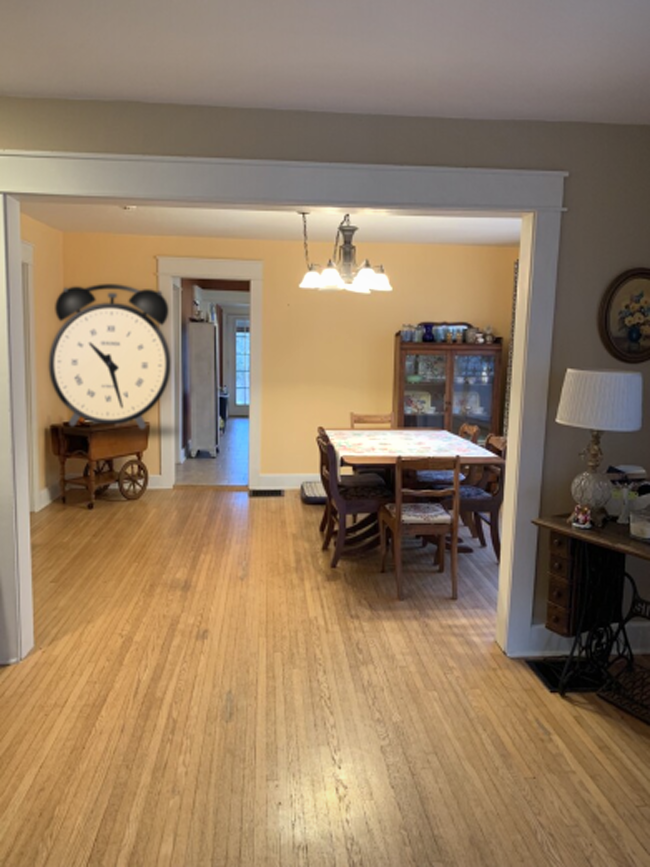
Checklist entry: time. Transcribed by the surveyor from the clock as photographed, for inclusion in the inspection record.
10:27
